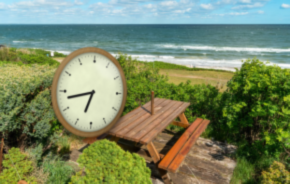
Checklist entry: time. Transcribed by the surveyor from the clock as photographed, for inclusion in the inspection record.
6:43
